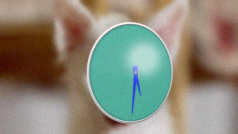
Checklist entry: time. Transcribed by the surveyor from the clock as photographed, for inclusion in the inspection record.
5:31
